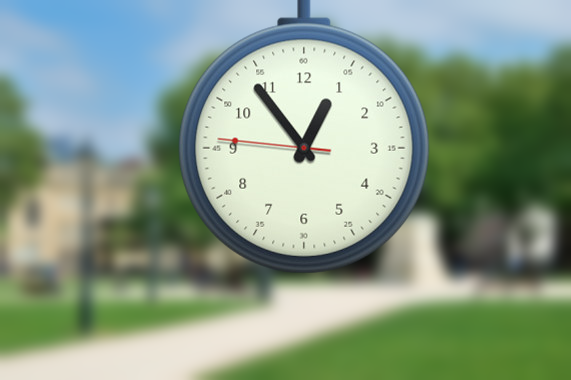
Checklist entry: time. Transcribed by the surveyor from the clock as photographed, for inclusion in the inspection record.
12:53:46
